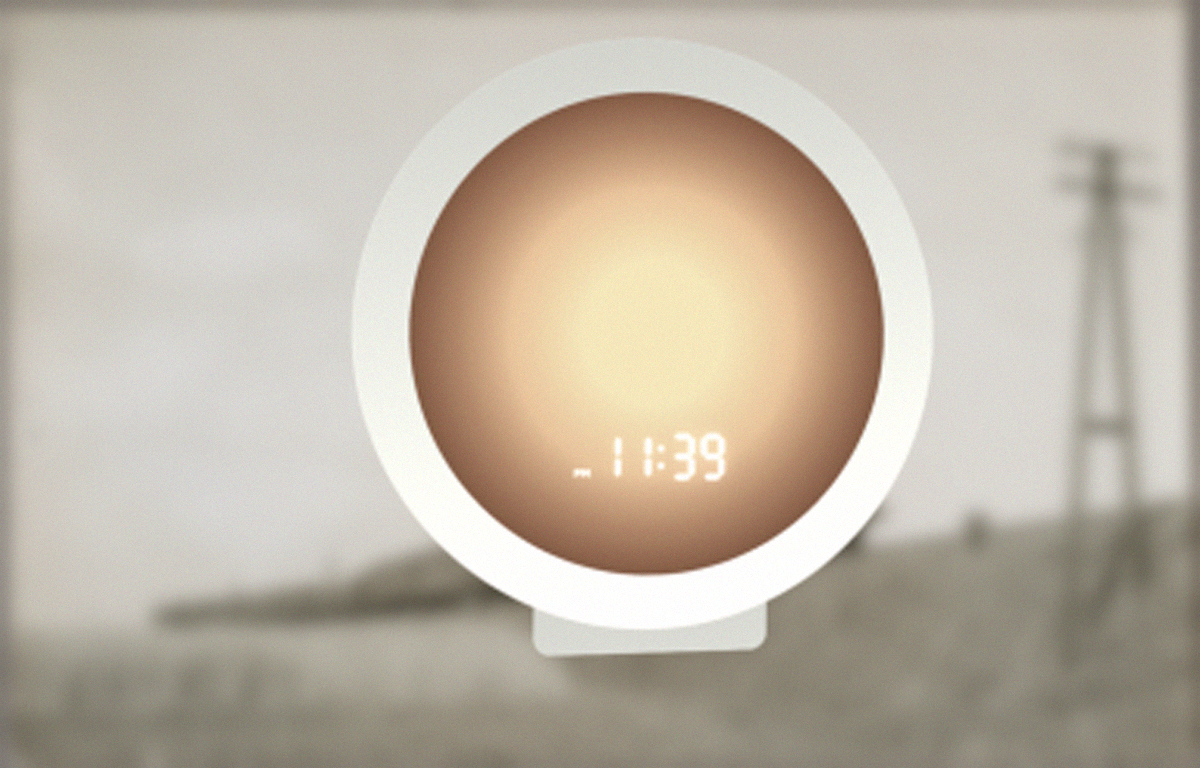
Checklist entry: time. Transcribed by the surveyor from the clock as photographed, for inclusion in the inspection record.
11:39
